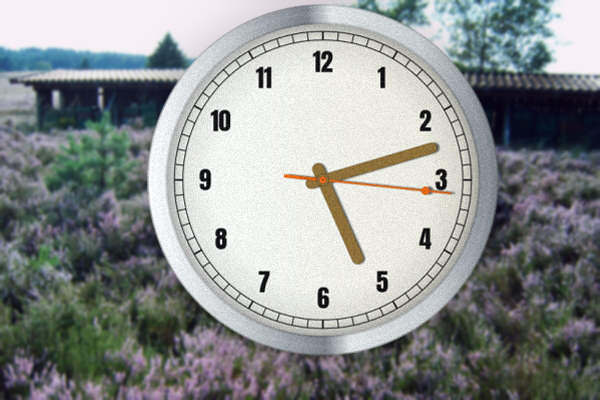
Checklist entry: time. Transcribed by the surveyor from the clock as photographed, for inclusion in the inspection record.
5:12:16
